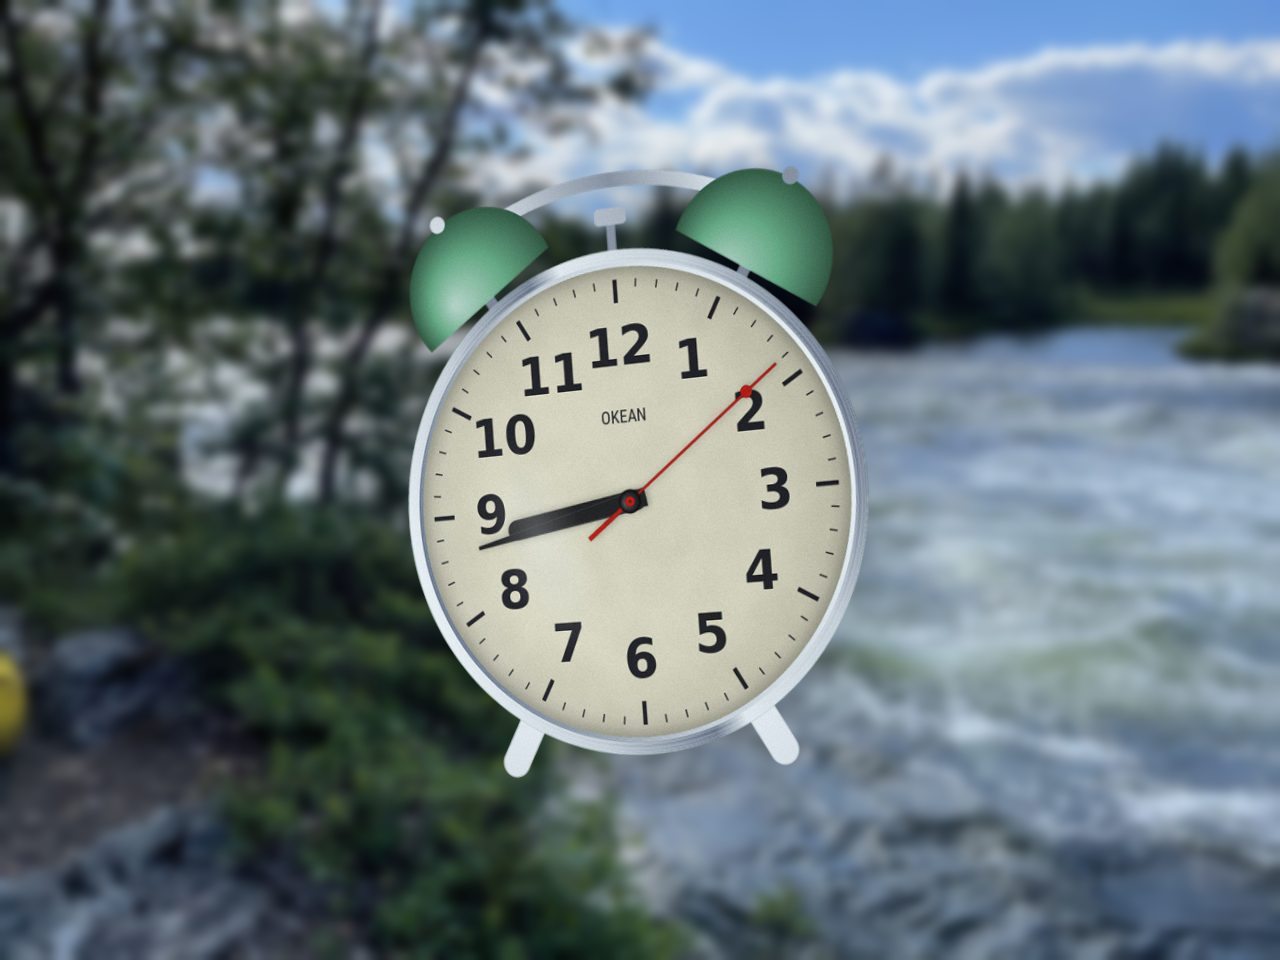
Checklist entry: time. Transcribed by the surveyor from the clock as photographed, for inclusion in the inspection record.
8:43:09
